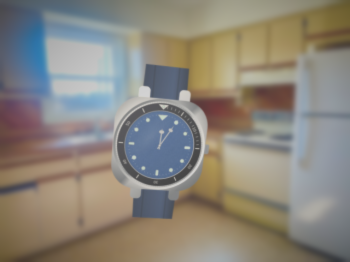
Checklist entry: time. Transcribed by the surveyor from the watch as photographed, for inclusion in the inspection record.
12:05
